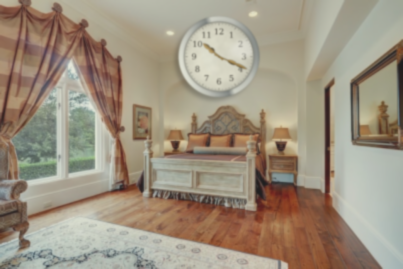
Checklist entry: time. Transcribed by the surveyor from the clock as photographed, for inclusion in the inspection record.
10:19
